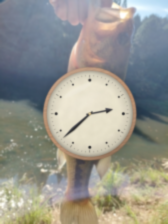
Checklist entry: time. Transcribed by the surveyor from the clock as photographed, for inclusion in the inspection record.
2:38
